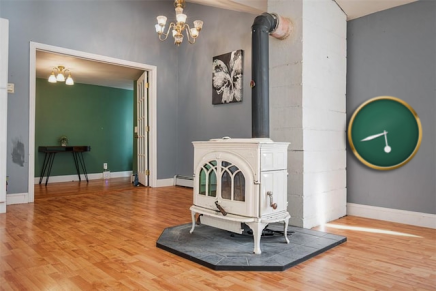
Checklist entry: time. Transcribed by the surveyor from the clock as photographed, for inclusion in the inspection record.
5:42
